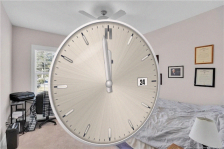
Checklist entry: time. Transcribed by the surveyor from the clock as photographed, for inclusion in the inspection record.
11:59
